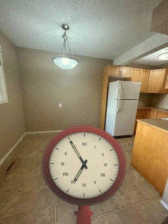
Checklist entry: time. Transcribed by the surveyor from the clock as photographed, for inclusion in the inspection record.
6:55
